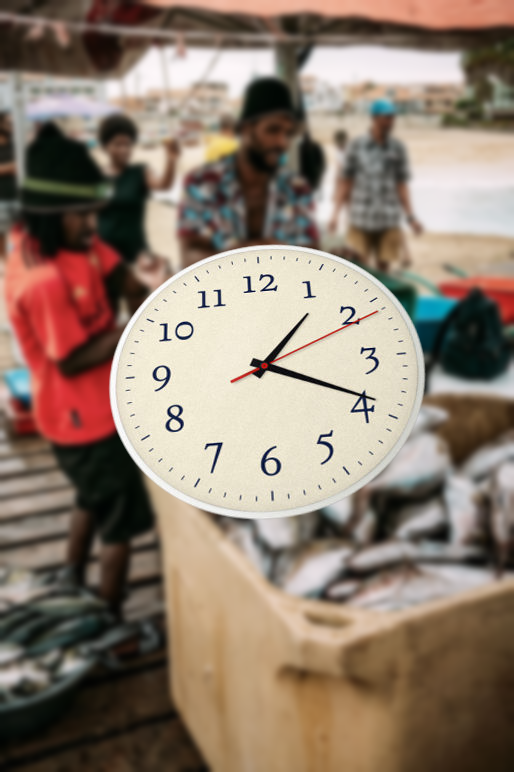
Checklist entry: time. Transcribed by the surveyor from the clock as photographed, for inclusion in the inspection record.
1:19:11
